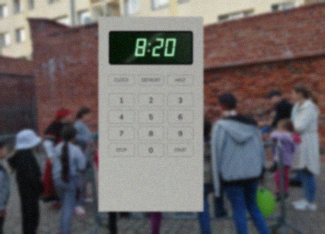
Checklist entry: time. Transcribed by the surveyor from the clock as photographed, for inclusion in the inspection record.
8:20
